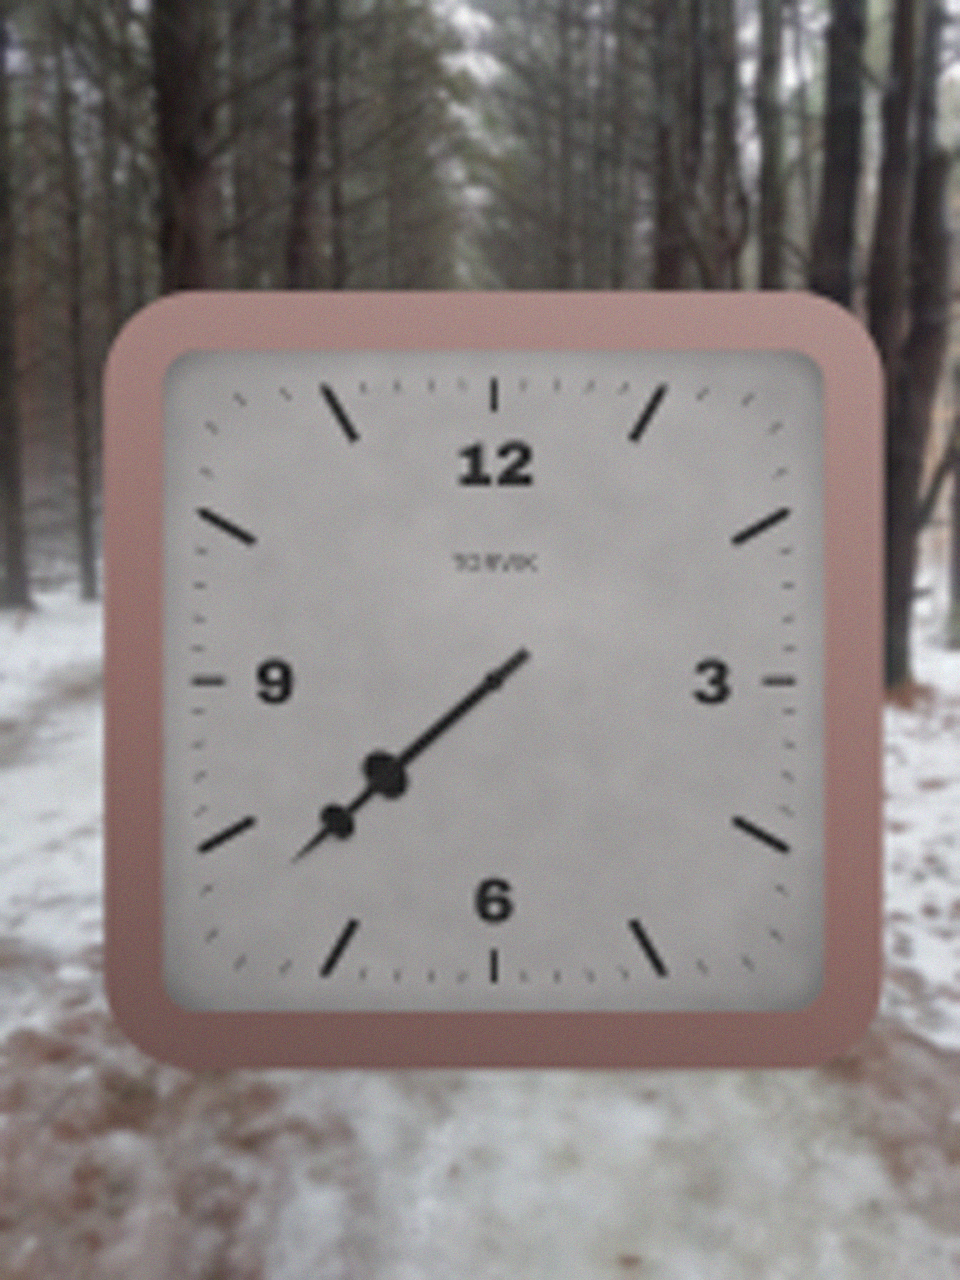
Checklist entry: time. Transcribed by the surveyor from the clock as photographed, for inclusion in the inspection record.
7:38
